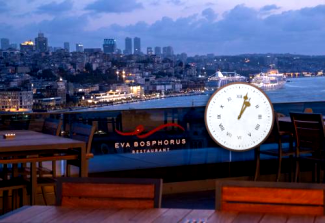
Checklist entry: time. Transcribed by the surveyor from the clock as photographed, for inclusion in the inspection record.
1:03
